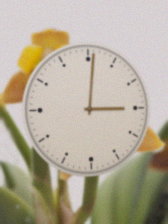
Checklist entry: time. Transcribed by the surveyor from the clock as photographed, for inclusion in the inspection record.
3:01
